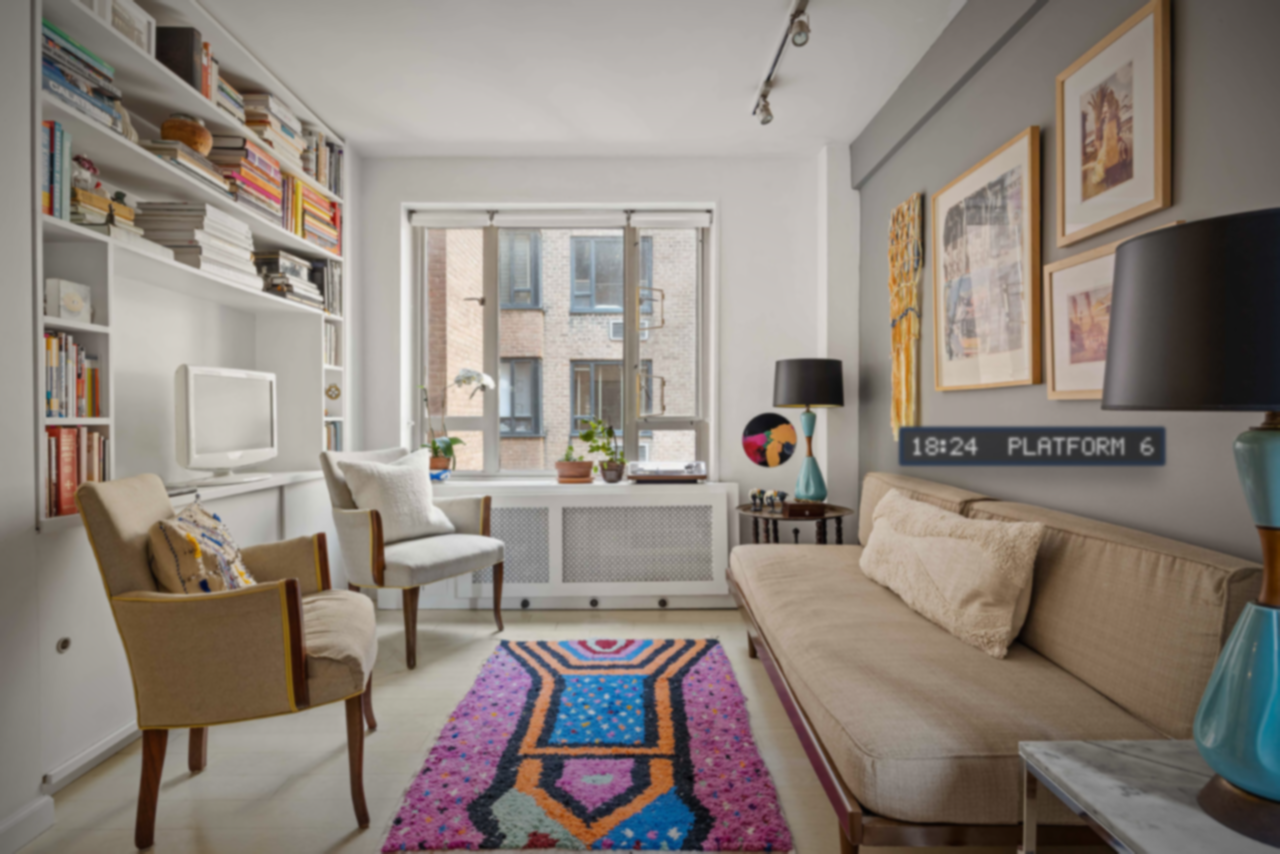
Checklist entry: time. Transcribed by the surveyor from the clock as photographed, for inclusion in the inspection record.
18:24
